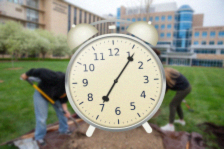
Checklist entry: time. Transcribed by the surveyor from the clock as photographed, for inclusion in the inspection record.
7:06
